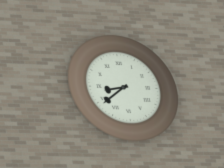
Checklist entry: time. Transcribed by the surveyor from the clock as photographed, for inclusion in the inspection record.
8:39
